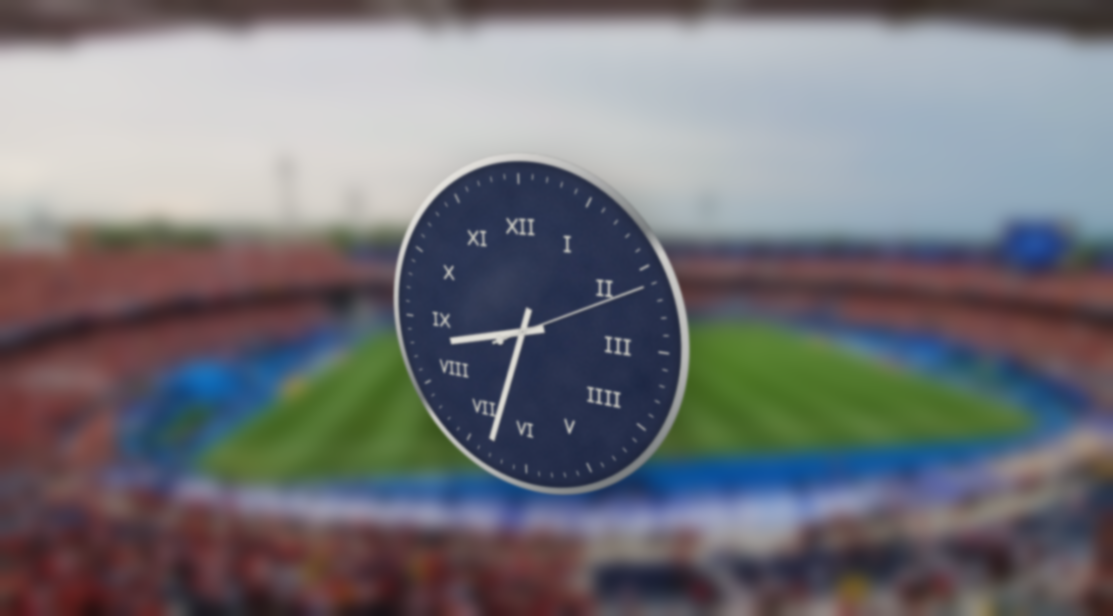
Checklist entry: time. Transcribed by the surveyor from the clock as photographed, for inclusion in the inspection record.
8:33:11
